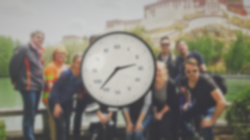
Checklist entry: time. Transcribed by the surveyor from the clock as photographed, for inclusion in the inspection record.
2:37
